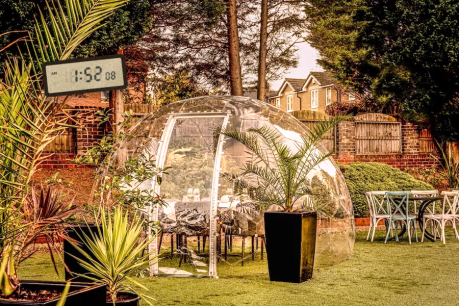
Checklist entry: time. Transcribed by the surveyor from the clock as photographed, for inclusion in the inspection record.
1:52:08
